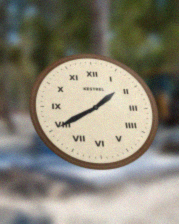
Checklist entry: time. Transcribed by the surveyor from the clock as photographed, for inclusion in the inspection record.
1:40
